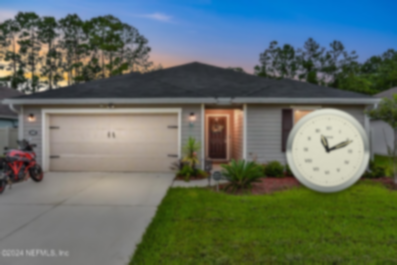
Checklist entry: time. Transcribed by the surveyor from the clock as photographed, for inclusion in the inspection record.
11:11
